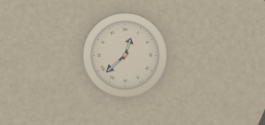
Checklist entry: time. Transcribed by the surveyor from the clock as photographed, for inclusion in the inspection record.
12:38
